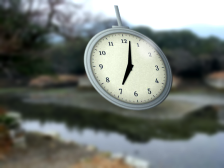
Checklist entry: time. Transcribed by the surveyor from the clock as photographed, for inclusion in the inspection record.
7:02
